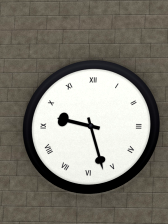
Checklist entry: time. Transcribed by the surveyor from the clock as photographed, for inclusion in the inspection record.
9:27
